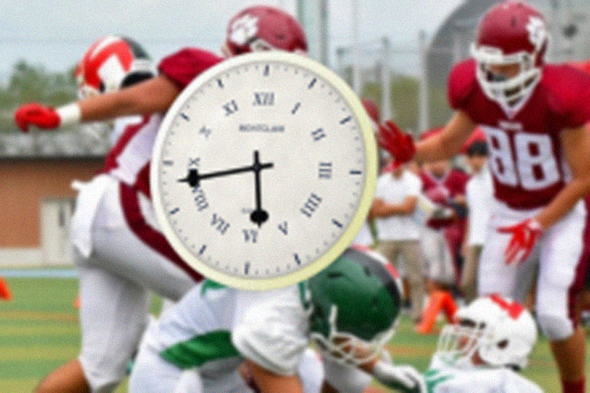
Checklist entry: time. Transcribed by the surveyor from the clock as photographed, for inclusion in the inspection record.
5:43
